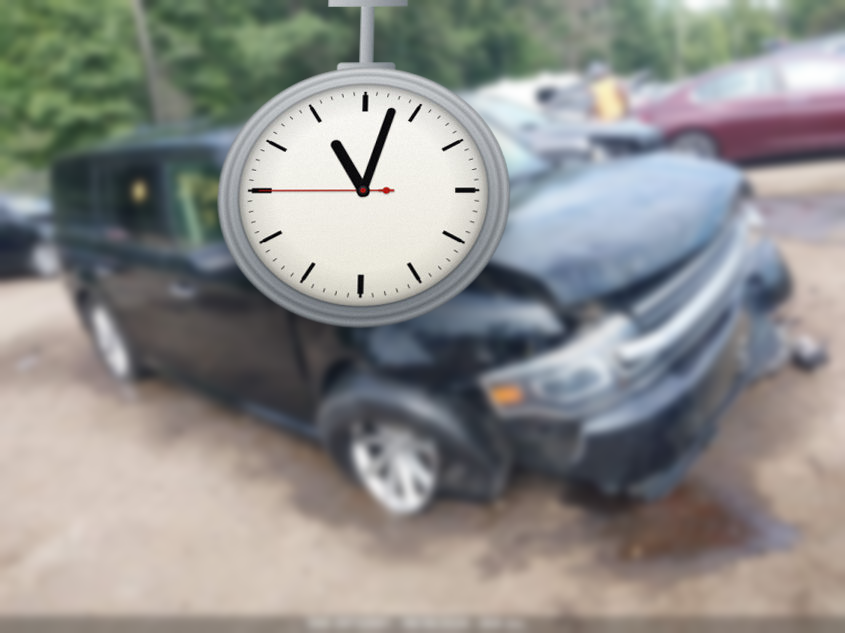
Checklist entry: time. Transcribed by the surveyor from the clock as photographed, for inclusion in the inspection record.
11:02:45
